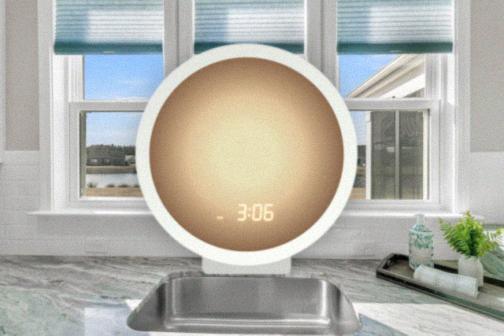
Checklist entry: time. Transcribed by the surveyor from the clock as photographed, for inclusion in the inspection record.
3:06
